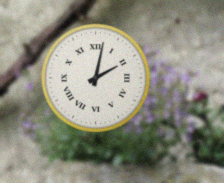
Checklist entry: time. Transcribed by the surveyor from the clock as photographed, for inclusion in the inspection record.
2:02
